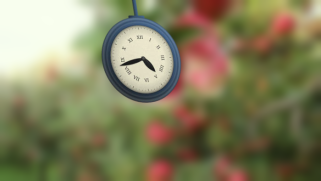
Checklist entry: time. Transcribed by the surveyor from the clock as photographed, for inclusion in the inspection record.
4:43
